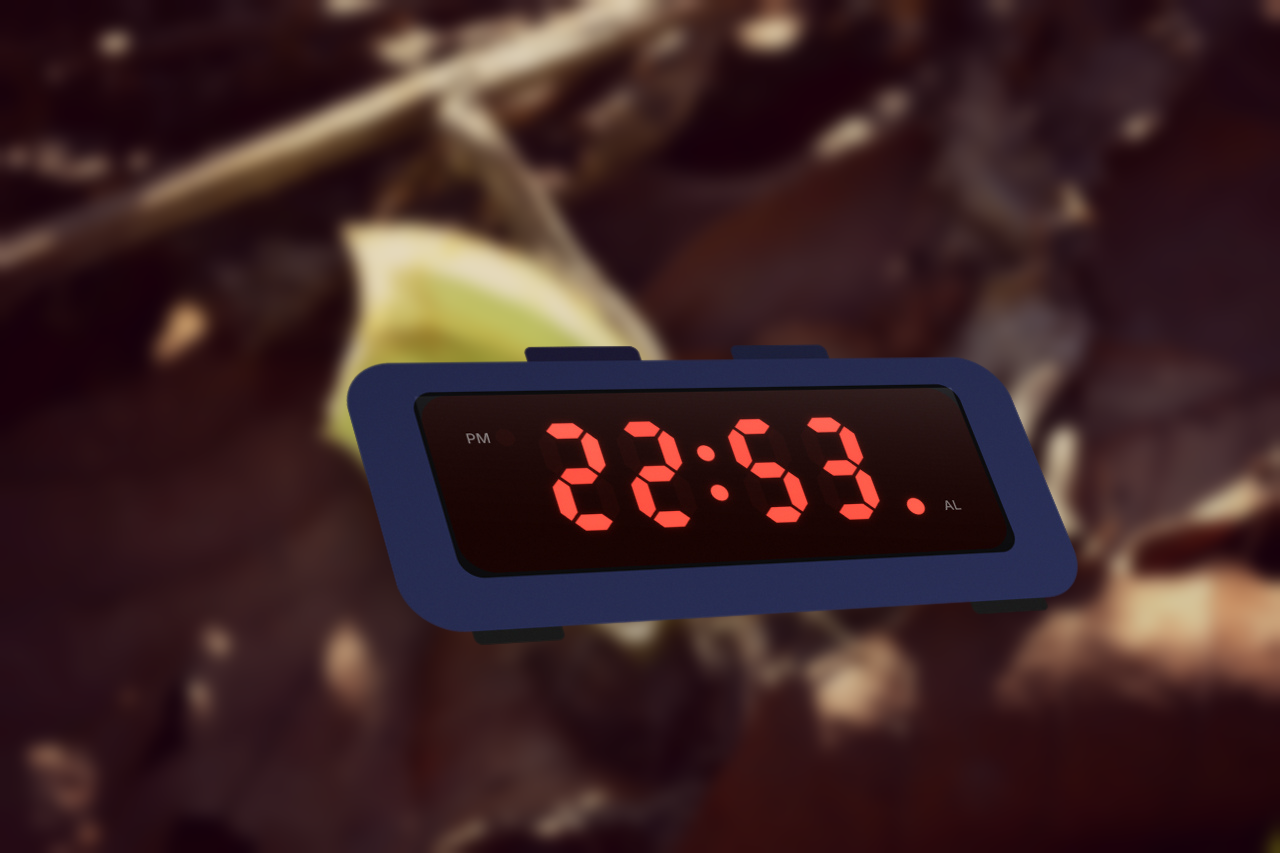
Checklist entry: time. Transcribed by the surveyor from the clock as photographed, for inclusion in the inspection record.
22:53
